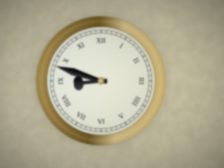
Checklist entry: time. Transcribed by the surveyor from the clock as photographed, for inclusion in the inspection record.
8:48
